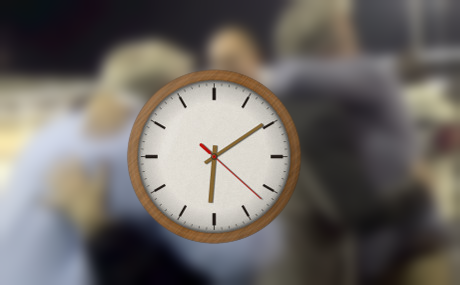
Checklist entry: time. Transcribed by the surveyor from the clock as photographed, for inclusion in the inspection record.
6:09:22
